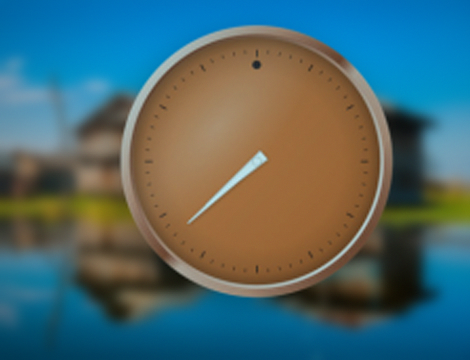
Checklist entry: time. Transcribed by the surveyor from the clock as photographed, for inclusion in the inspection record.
7:38
